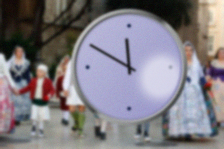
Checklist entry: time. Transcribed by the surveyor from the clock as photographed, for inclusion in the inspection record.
11:50
